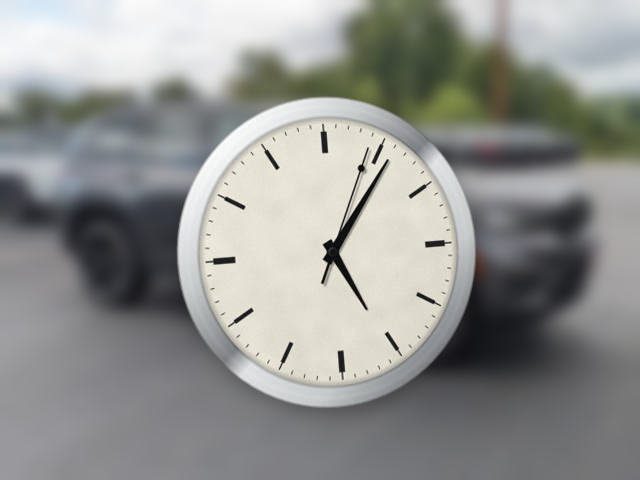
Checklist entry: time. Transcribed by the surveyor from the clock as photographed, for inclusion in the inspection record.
5:06:04
